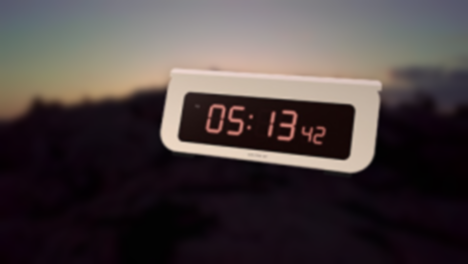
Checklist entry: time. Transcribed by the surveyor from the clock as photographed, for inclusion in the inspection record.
5:13:42
